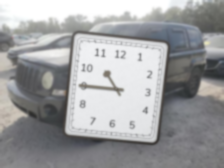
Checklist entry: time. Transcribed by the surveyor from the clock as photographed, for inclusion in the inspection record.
10:45
